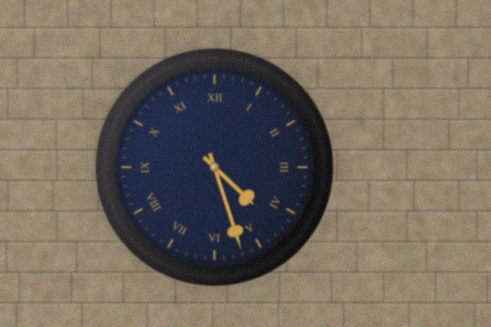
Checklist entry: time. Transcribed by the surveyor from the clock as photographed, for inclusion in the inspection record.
4:27
